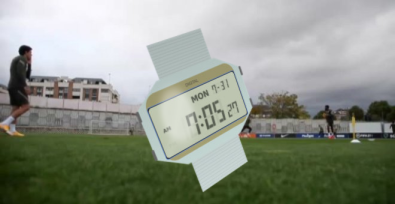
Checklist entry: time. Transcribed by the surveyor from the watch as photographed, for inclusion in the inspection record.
7:05:27
